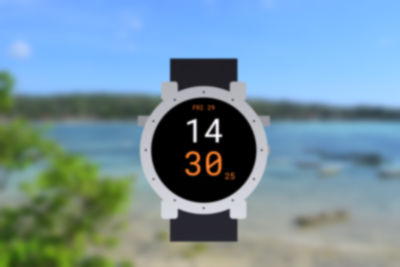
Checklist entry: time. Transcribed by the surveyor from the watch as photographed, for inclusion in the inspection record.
14:30
